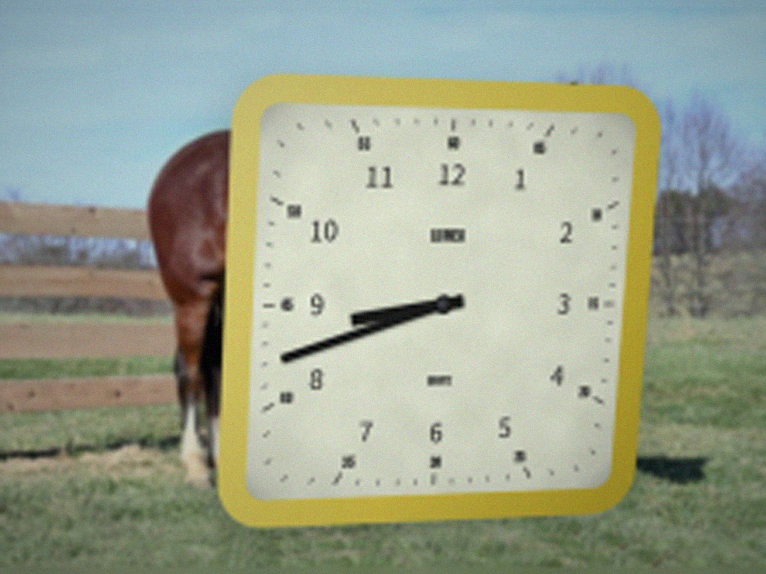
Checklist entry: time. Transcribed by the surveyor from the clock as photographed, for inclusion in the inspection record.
8:42
